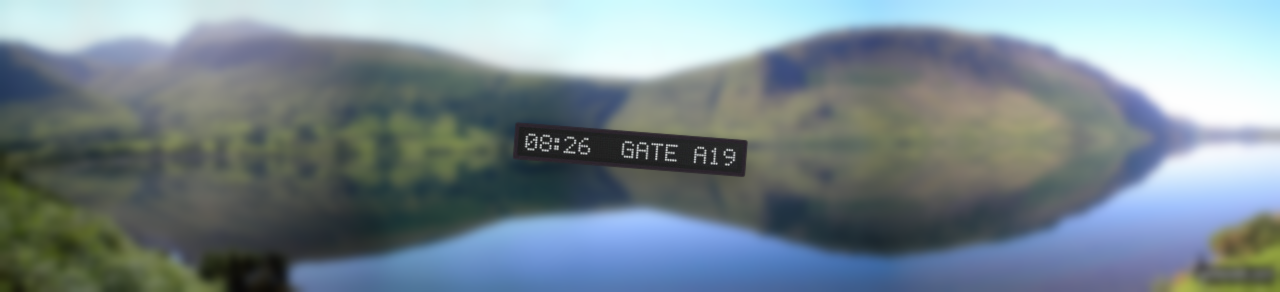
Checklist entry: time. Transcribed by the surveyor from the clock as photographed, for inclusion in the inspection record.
8:26
